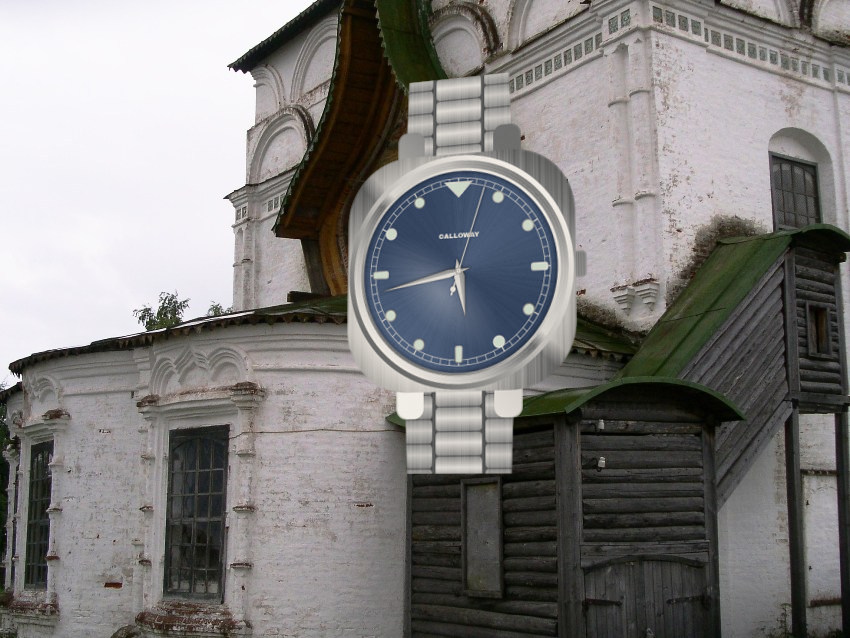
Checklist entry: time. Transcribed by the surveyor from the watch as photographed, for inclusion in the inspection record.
5:43:03
